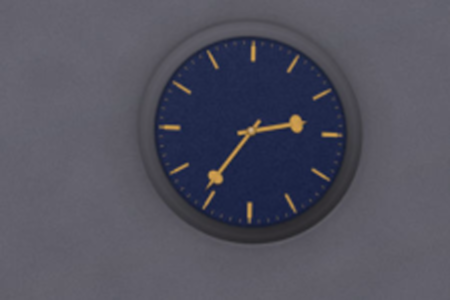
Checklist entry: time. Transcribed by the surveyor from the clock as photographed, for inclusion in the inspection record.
2:36
